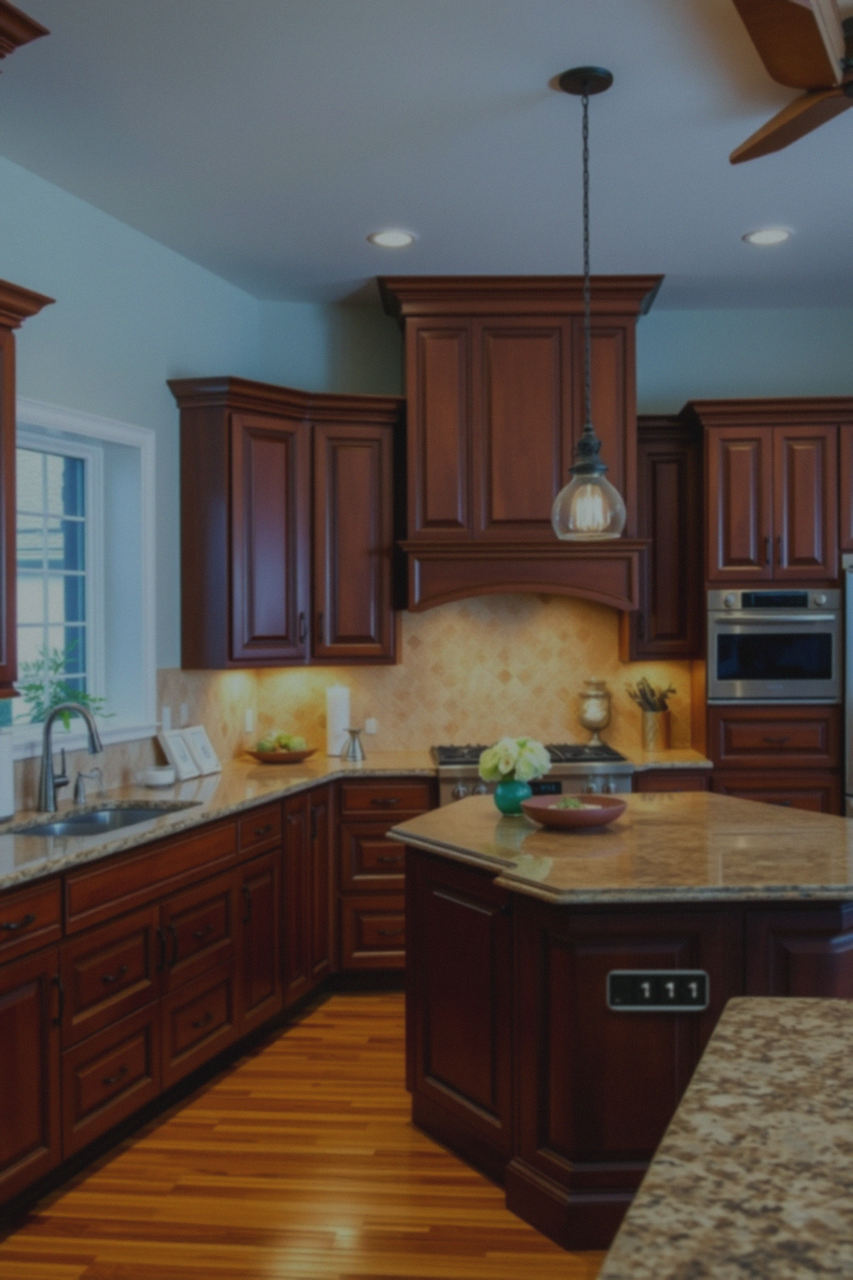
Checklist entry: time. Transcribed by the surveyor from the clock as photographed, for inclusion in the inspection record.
1:11
